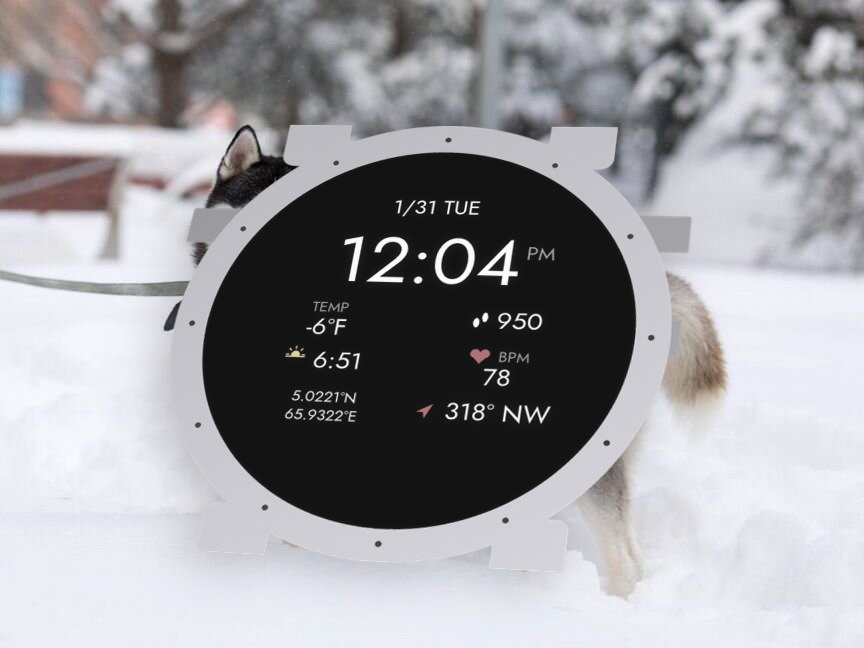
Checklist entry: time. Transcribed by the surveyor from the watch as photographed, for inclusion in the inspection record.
12:04
